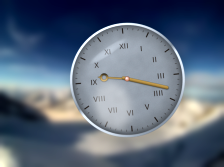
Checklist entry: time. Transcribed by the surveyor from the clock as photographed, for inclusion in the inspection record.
9:18
